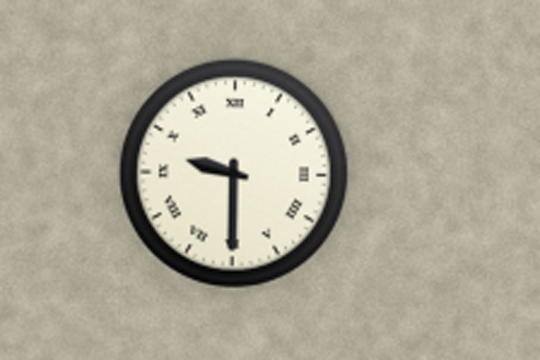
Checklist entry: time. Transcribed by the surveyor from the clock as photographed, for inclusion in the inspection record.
9:30
